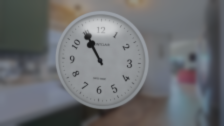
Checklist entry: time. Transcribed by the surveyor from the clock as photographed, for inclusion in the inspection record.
10:55
